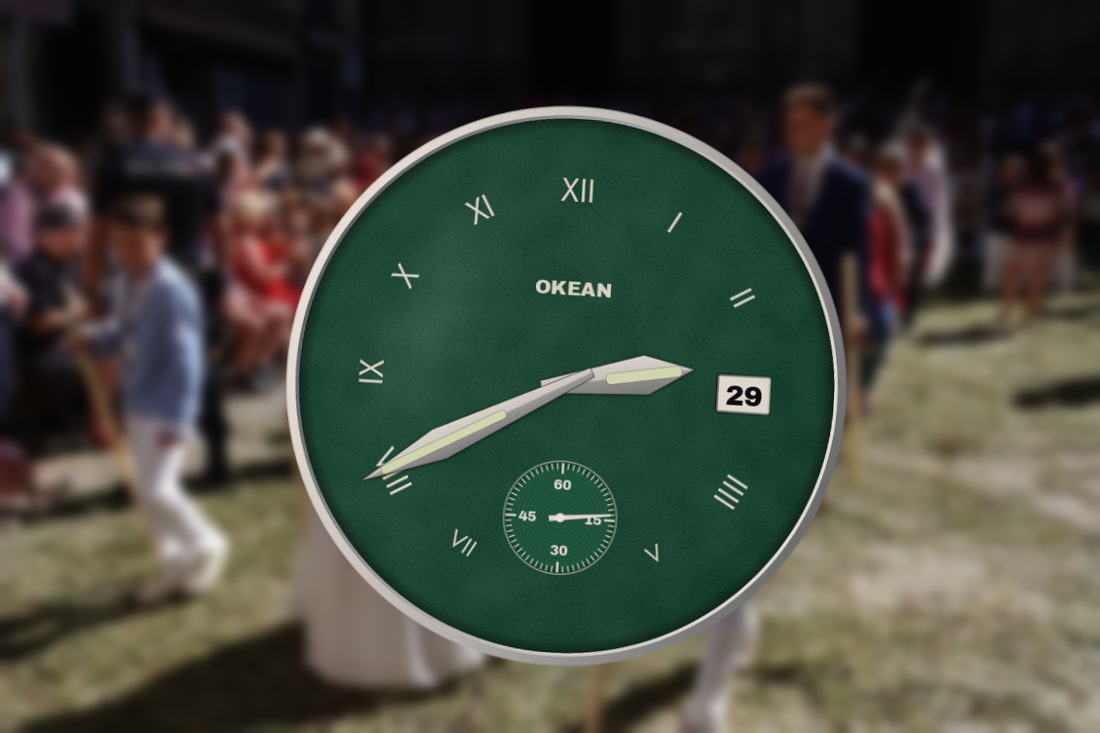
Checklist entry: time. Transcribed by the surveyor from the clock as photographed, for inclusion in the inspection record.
2:40:14
